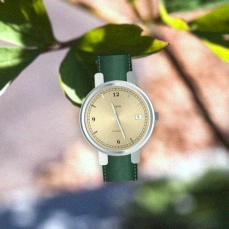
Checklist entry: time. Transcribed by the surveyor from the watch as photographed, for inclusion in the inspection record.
11:27
